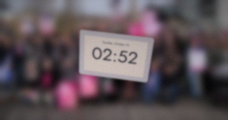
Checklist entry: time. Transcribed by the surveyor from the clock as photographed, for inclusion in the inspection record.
2:52
